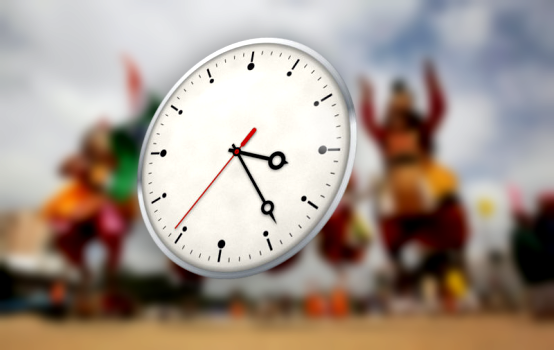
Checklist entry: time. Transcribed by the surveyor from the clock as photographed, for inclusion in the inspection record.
3:23:36
